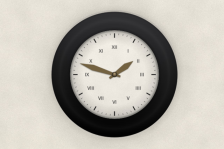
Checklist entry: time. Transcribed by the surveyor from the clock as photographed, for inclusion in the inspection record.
1:48
